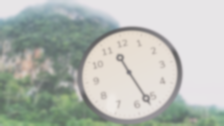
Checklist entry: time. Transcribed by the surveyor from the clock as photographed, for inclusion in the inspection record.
11:27
